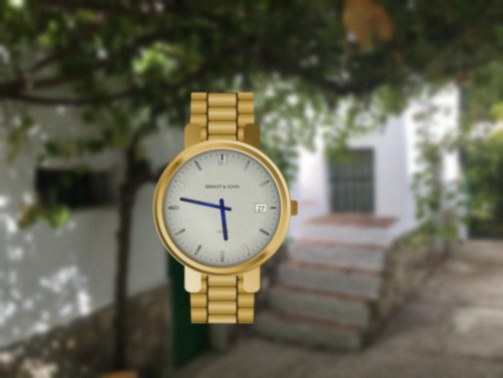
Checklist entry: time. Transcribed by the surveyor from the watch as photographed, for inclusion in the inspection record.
5:47
